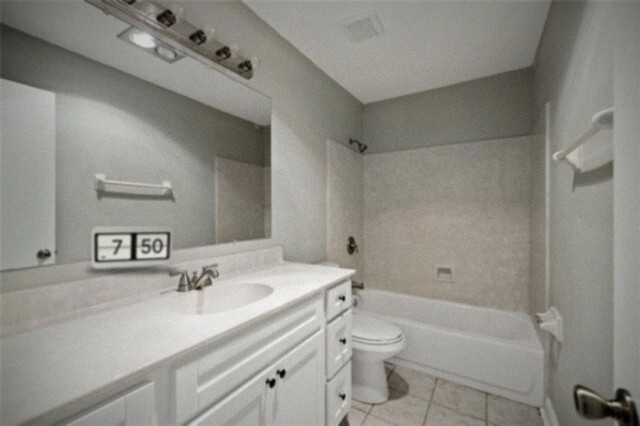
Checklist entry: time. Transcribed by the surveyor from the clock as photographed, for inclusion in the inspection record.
7:50
